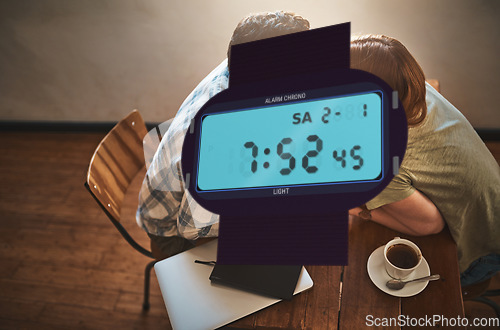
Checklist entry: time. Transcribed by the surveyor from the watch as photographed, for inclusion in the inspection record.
7:52:45
